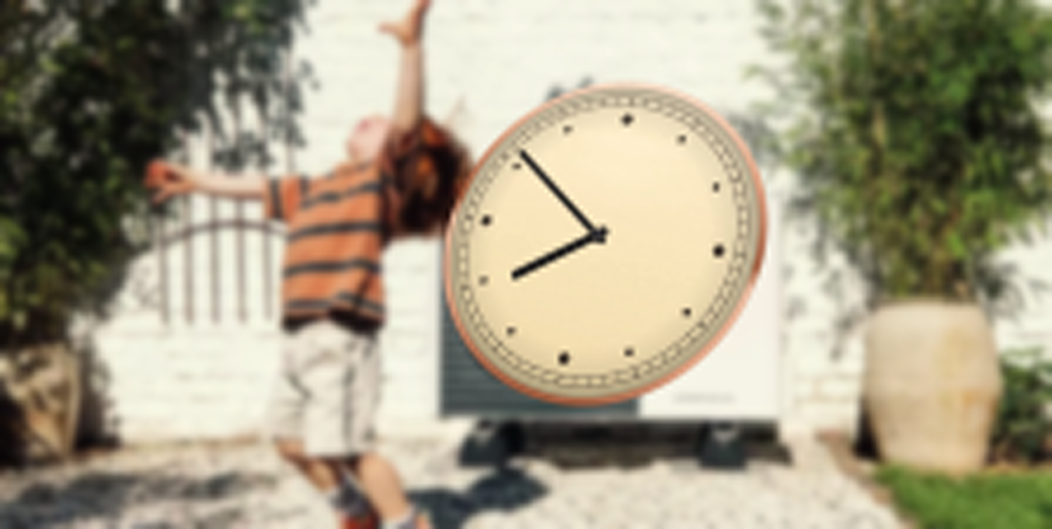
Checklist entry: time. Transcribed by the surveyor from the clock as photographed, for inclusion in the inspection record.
7:51
